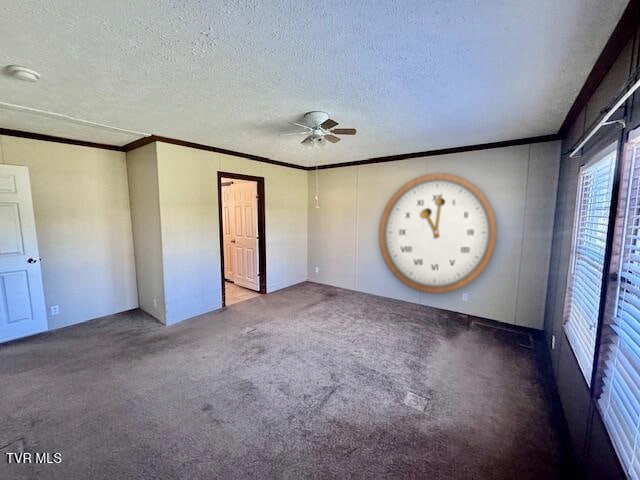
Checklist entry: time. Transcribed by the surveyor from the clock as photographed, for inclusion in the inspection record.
11:01
